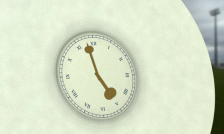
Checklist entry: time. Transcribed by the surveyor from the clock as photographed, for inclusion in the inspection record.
4:58
